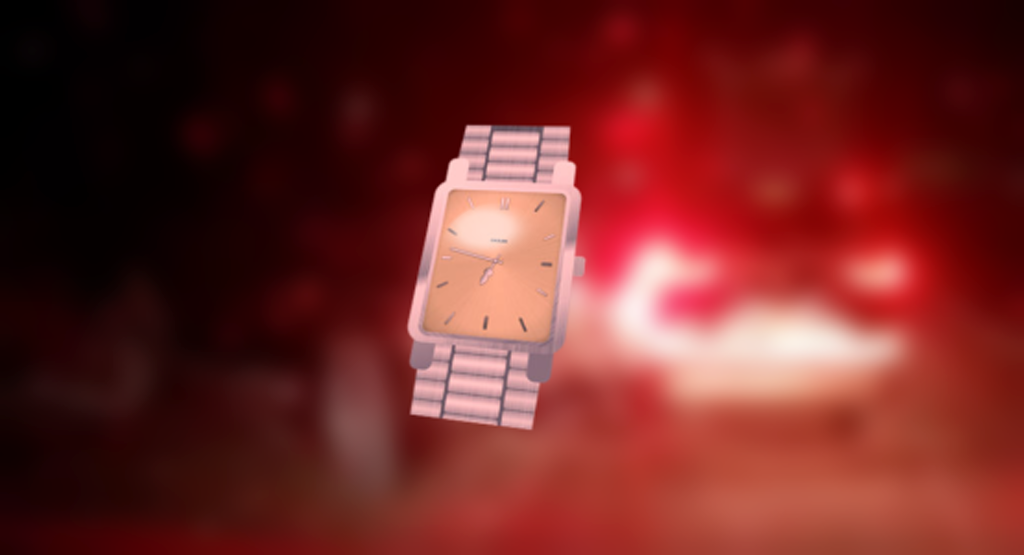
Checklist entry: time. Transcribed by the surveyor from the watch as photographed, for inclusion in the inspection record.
6:47
